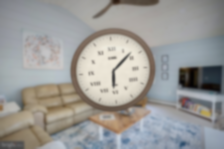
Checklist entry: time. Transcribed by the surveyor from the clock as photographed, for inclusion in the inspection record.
6:08
